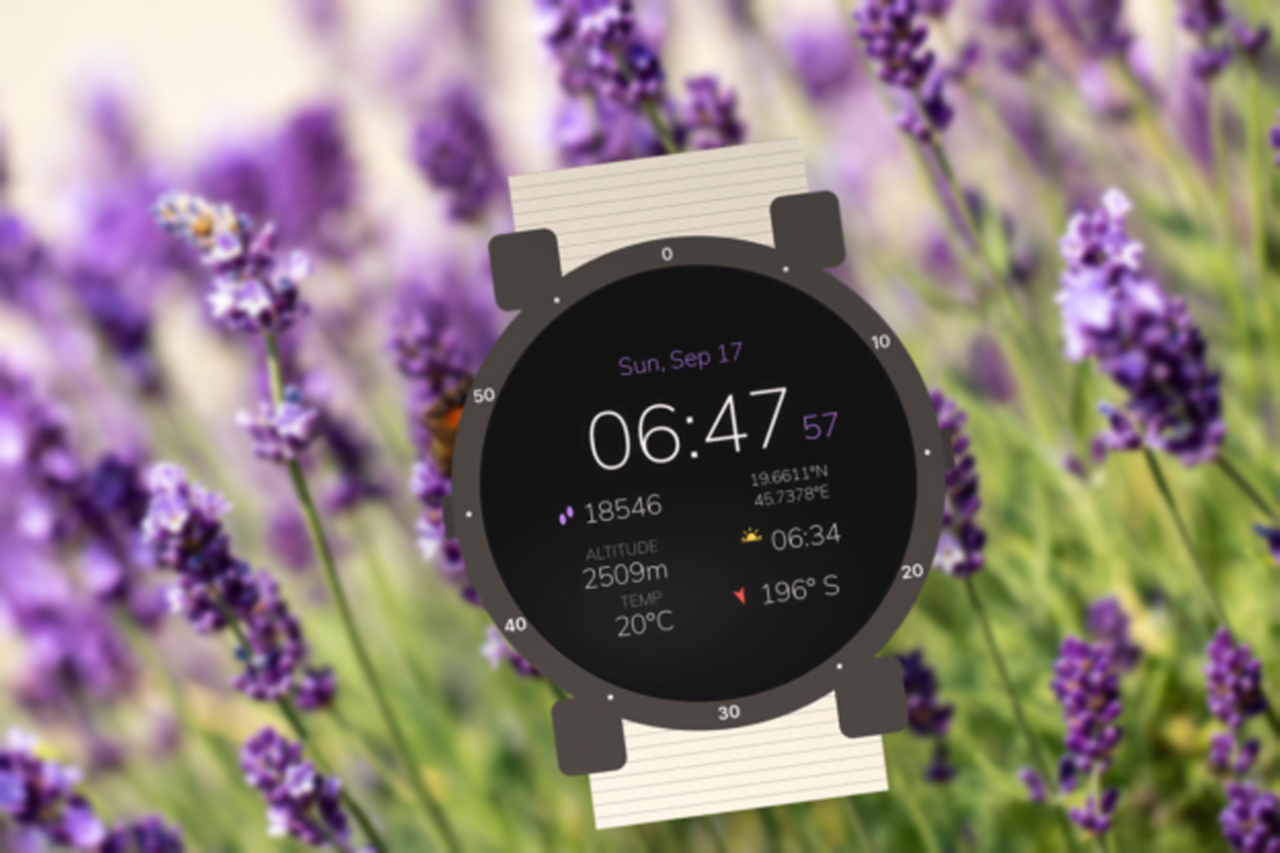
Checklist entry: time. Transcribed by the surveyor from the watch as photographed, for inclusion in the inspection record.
6:47:57
